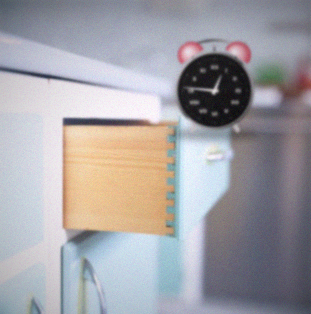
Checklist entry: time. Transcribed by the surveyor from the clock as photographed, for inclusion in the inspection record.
12:46
